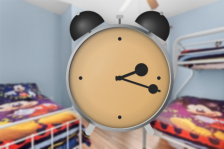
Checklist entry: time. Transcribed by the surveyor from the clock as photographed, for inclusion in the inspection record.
2:18
